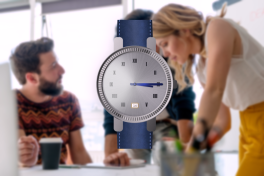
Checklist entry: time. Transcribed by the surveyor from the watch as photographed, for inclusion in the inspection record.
3:15
